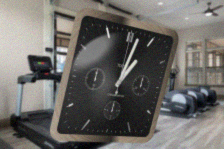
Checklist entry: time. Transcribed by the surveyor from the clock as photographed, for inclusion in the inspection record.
1:02
